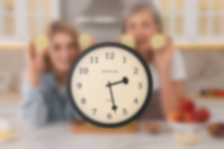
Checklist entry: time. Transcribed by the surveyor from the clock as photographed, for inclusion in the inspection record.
2:28
